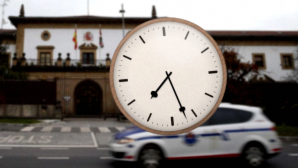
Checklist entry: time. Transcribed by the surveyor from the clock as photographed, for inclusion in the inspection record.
7:27
